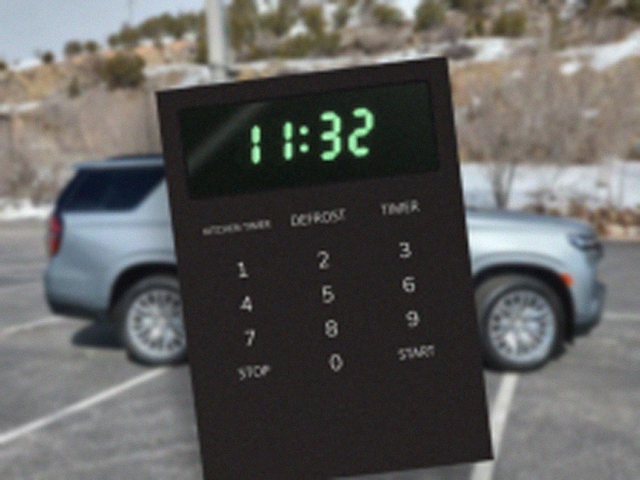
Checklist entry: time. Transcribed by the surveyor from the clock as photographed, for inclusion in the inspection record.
11:32
